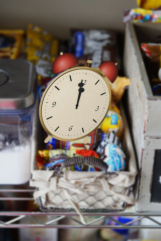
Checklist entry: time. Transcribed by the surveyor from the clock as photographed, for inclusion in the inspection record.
11:59
